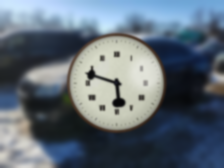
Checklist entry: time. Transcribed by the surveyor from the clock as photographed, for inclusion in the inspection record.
5:48
